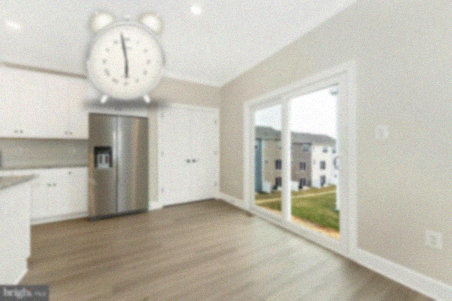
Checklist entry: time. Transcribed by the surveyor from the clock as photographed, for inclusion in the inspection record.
5:58
